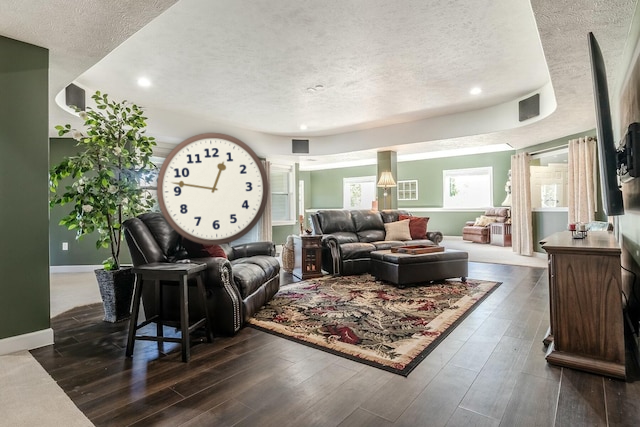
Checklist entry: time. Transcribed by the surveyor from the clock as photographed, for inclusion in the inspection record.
12:47
